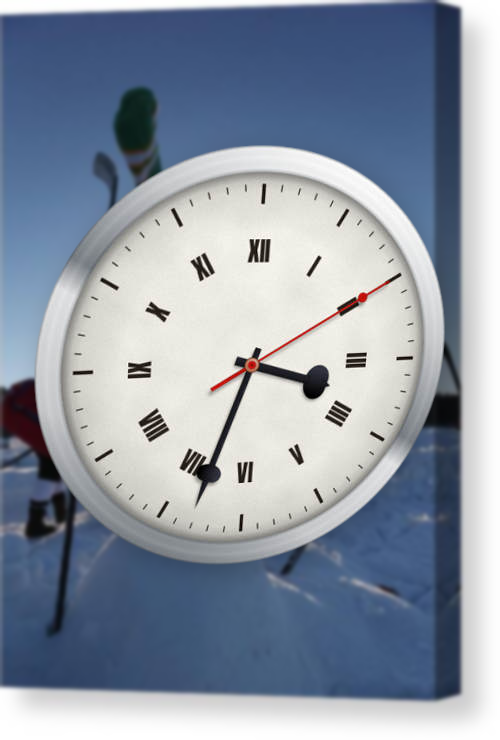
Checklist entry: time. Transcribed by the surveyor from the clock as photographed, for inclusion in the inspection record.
3:33:10
